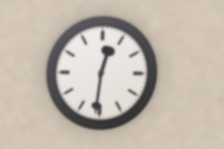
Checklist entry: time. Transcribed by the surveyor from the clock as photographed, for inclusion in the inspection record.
12:31
